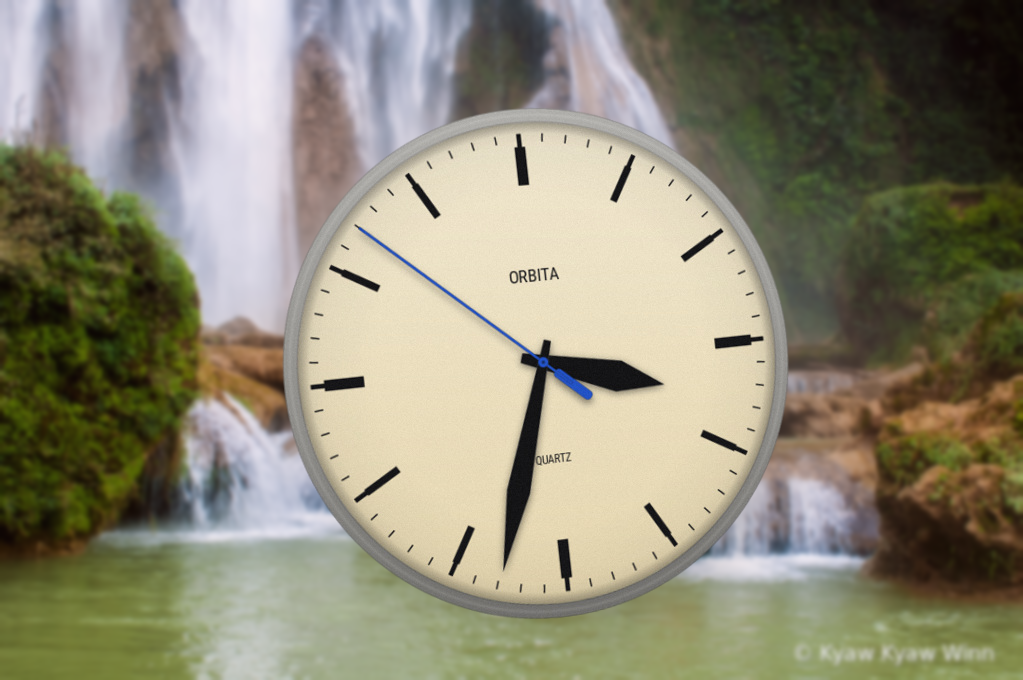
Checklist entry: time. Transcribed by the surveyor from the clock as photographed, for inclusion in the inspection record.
3:32:52
